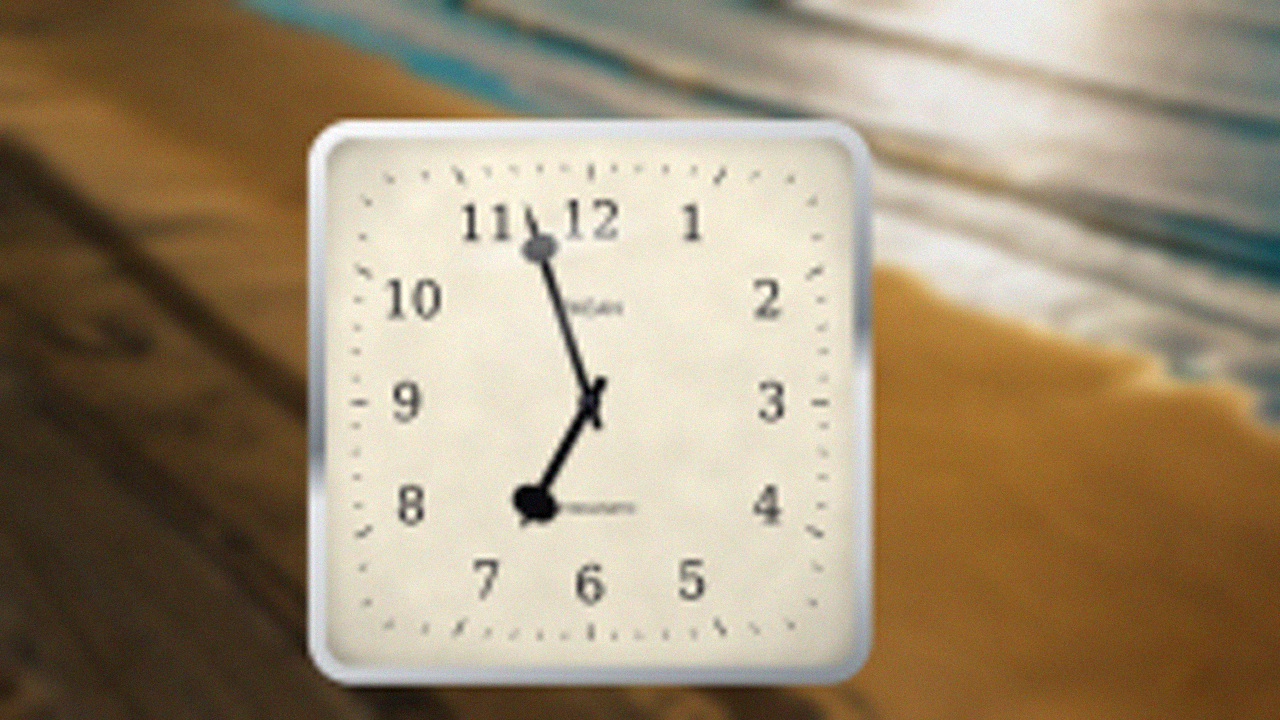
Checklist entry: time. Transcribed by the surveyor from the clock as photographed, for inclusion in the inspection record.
6:57
